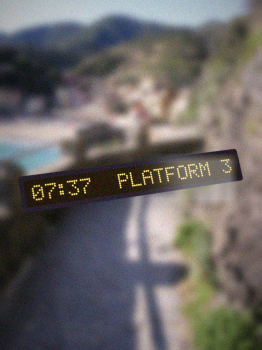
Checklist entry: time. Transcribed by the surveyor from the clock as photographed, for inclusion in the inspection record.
7:37
